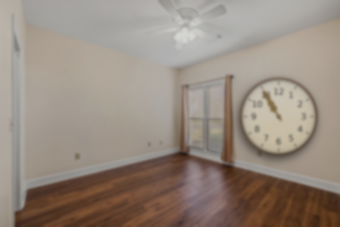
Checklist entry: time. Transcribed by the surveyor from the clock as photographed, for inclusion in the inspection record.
10:55
